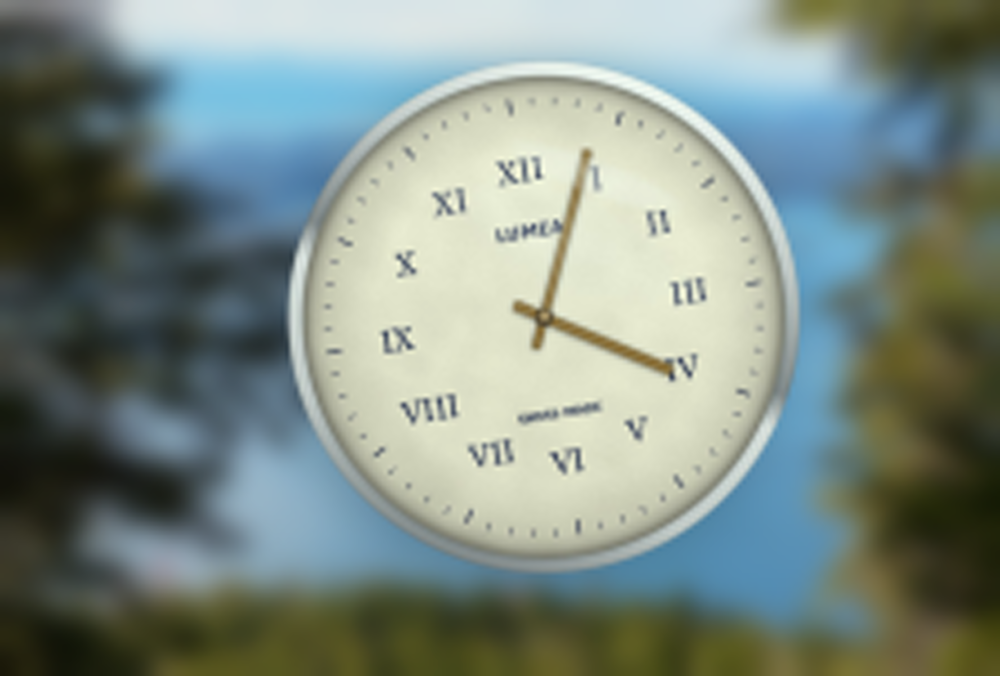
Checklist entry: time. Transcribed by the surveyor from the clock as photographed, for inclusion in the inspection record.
4:04
